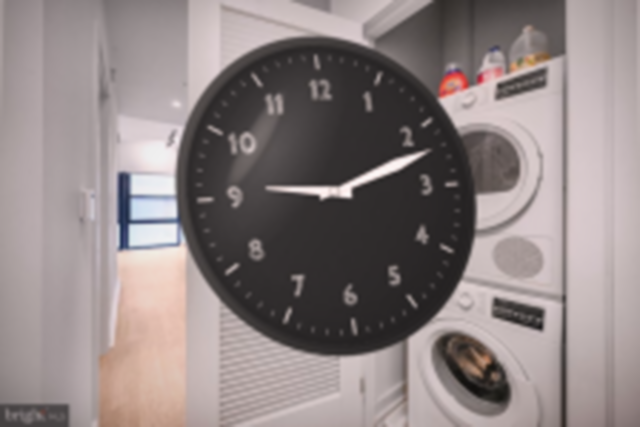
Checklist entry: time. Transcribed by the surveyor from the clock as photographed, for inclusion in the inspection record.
9:12
